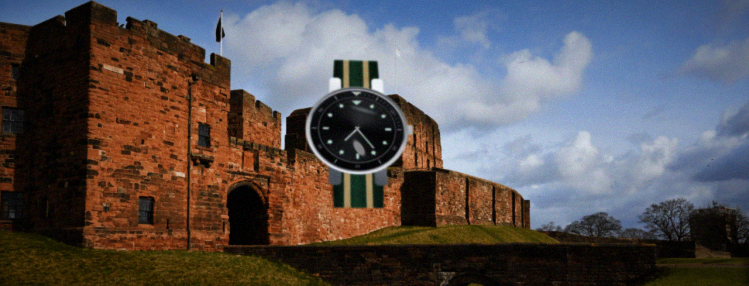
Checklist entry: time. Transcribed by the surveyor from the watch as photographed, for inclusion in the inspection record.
7:24
